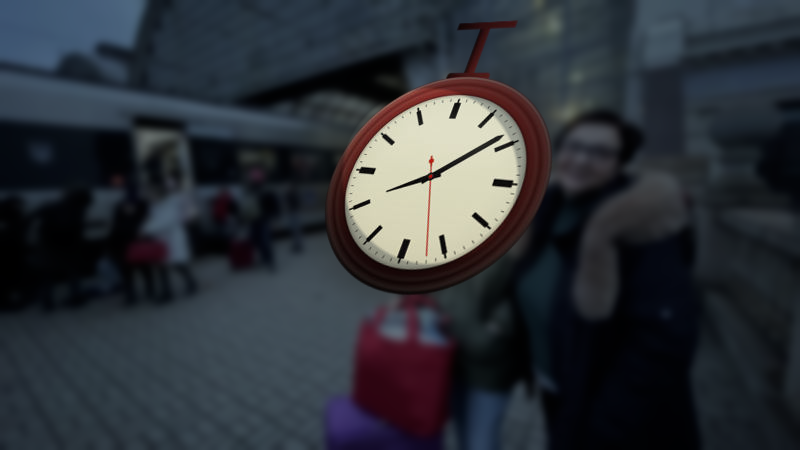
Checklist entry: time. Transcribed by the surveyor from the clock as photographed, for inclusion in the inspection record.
8:08:27
